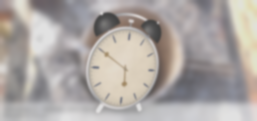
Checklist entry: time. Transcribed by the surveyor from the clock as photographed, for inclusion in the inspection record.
5:50
